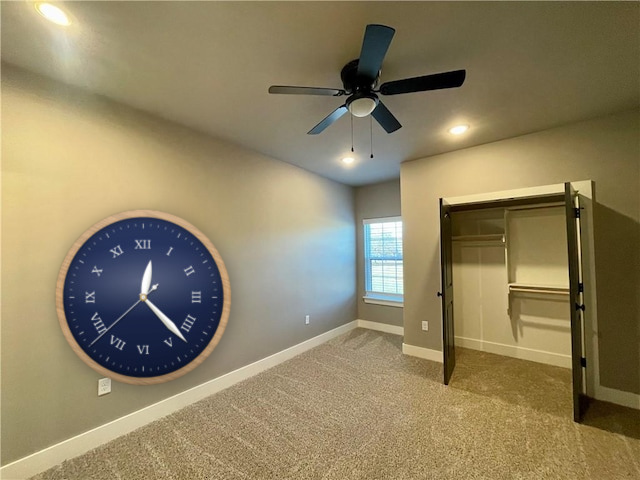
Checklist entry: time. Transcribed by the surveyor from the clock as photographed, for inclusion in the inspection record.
12:22:38
